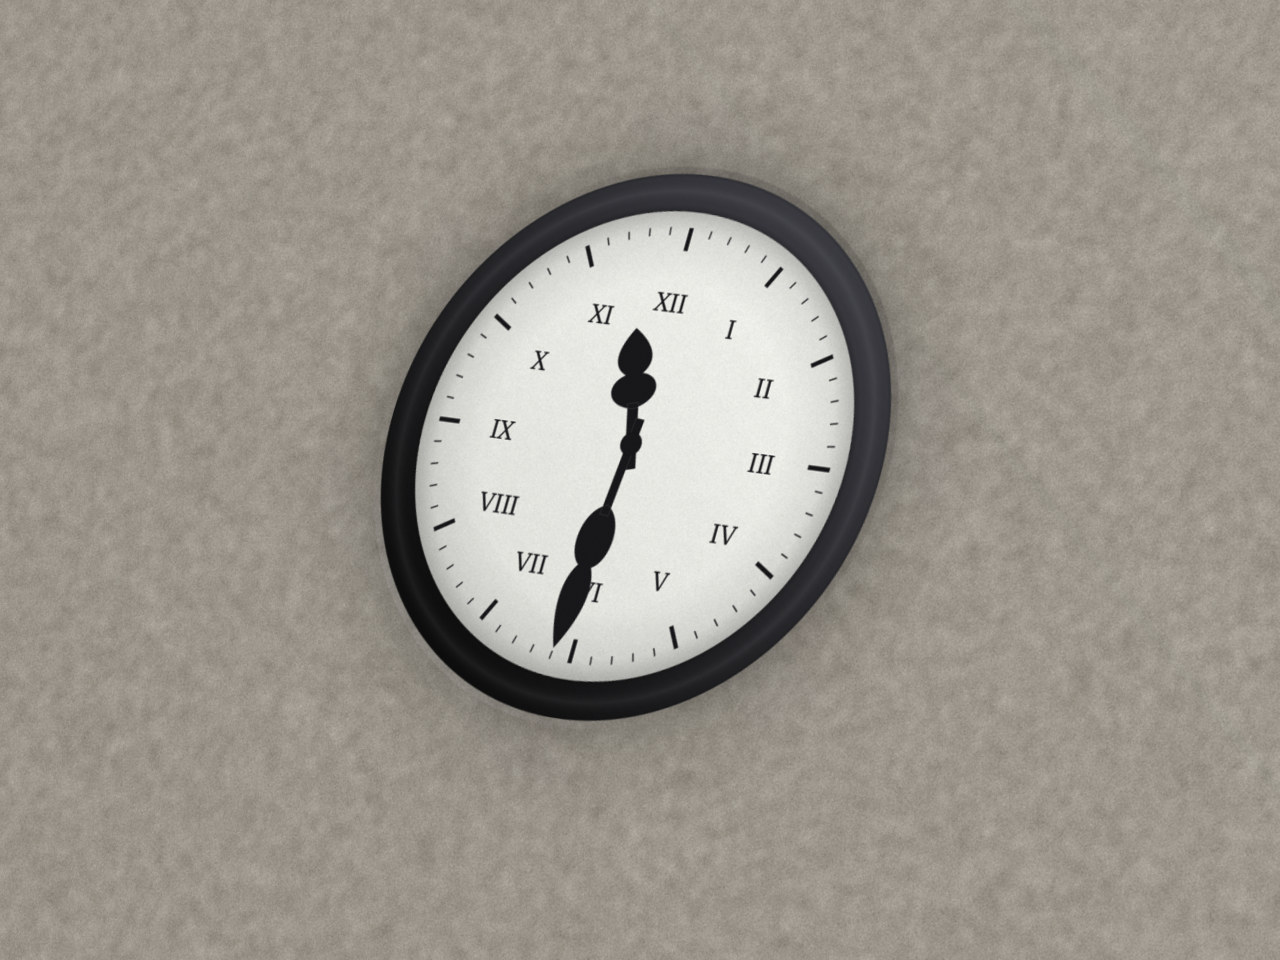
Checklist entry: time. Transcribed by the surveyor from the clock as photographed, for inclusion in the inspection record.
11:31
